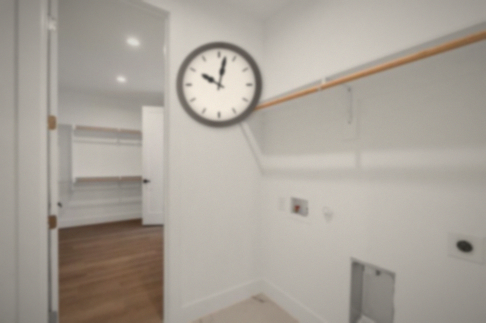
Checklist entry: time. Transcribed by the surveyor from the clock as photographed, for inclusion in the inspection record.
10:02
